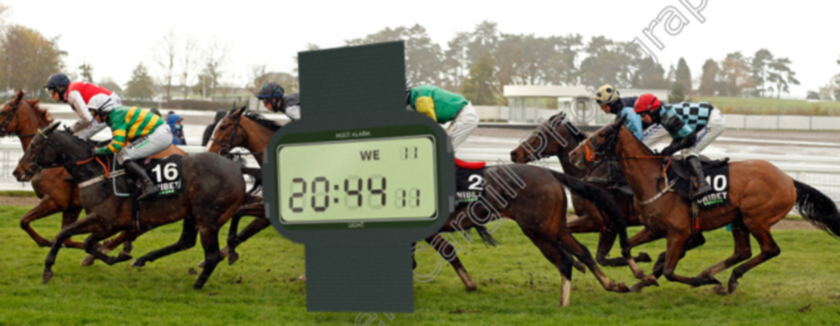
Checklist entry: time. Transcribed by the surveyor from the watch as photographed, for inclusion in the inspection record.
20:44:11
